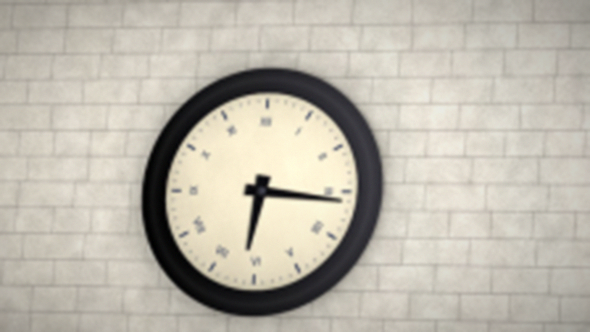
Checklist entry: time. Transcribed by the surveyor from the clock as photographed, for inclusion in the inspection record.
6:16
